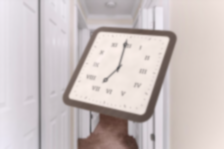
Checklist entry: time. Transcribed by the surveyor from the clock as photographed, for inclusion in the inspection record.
6:59
